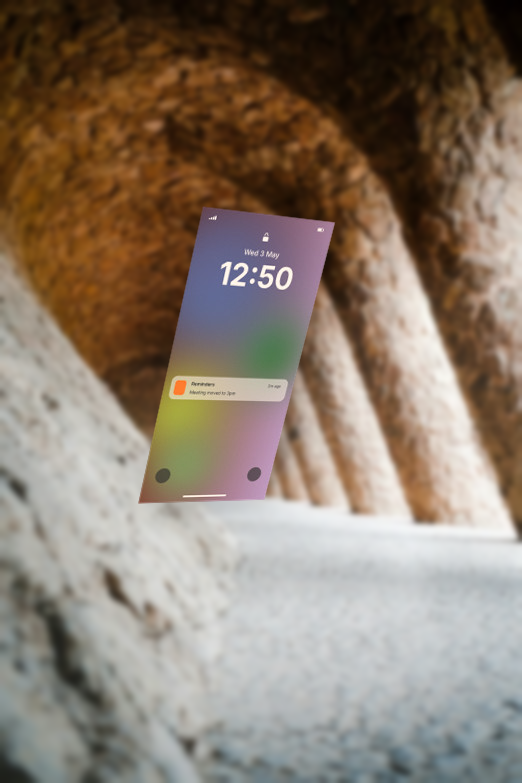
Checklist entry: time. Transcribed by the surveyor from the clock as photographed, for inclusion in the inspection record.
12:50
